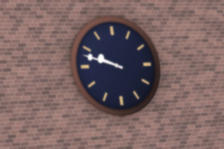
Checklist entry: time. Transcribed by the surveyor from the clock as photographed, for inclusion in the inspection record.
9:48
